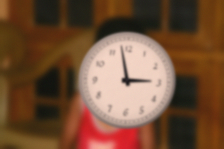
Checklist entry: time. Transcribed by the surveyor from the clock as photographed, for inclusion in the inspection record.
2:58
